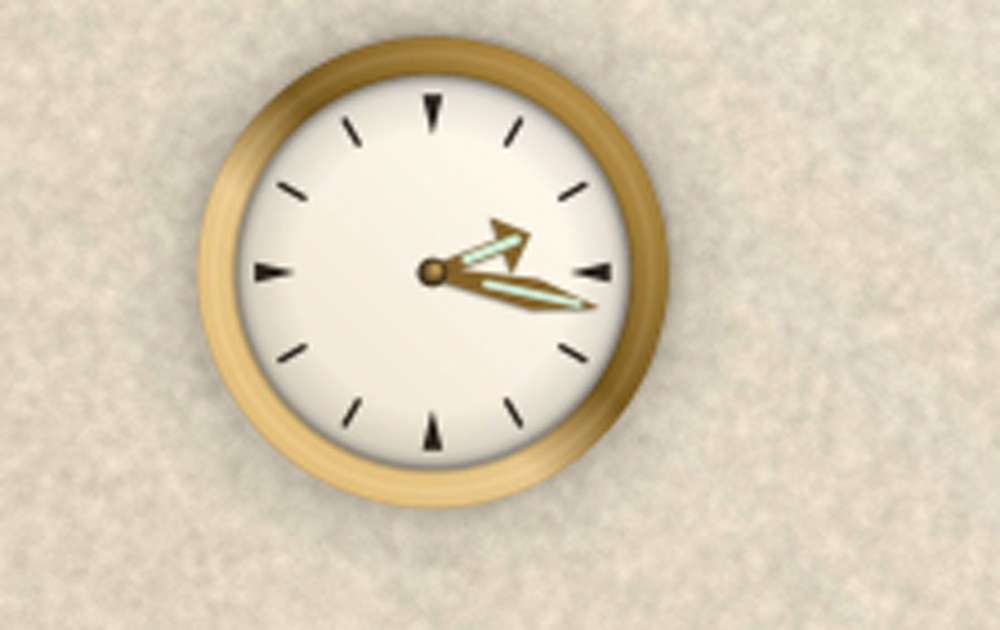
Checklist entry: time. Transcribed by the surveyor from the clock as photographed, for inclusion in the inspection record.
2:17
